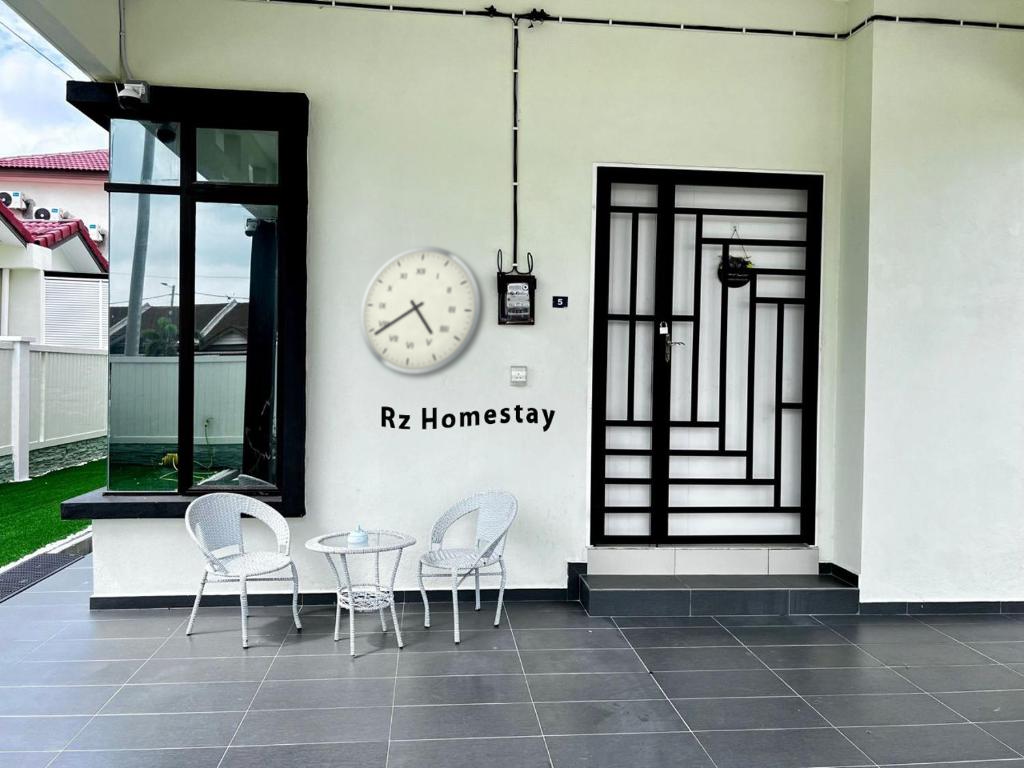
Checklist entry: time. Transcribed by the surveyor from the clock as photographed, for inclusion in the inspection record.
4:39
